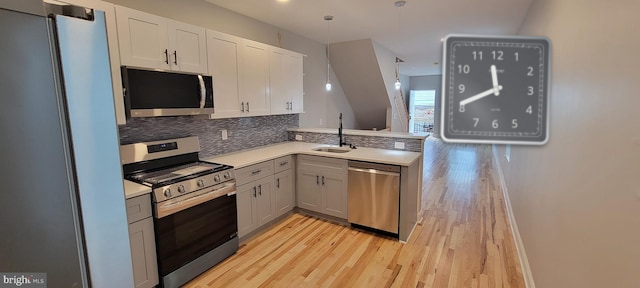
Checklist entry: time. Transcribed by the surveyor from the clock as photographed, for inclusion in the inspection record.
11:41
